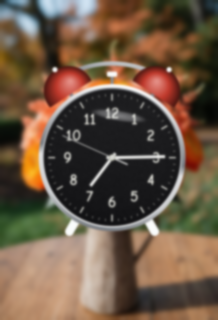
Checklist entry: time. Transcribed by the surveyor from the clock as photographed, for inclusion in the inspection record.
7:14:49
